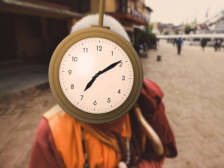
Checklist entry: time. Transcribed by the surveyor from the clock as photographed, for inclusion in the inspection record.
7:09
